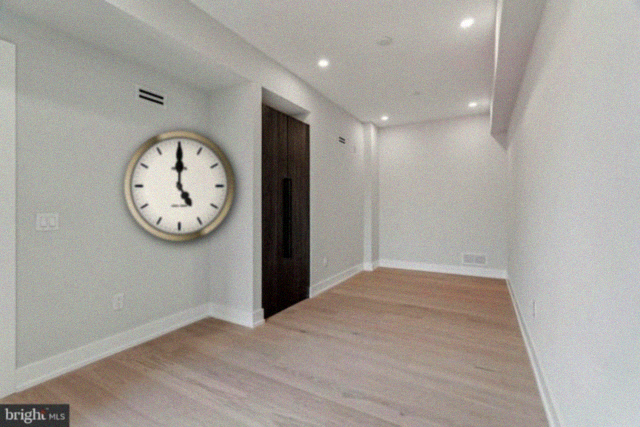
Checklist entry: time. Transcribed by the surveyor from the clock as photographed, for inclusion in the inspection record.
5:00
